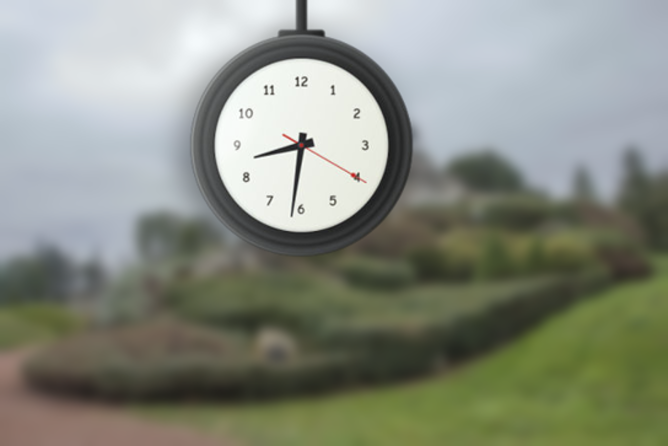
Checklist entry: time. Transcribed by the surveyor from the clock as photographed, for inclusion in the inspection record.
8:31:20
